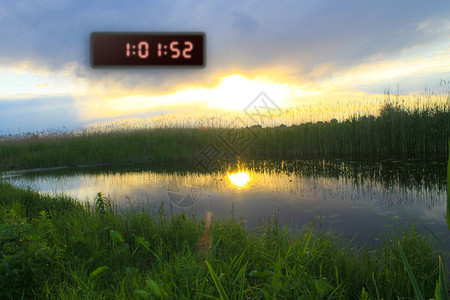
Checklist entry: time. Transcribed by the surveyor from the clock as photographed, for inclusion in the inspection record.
1:01:52
